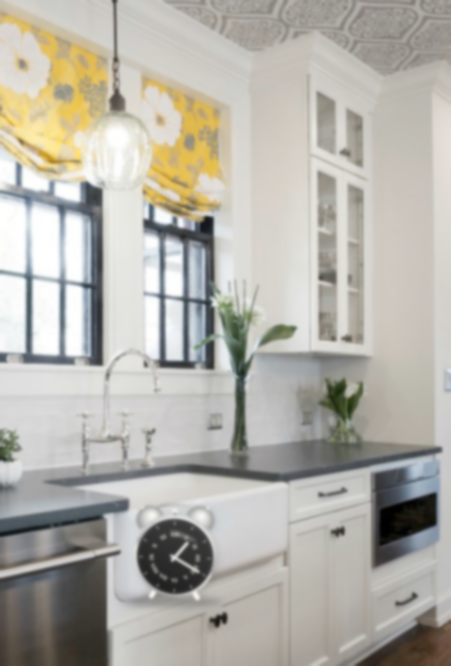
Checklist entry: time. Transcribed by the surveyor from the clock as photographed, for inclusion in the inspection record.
1:20
